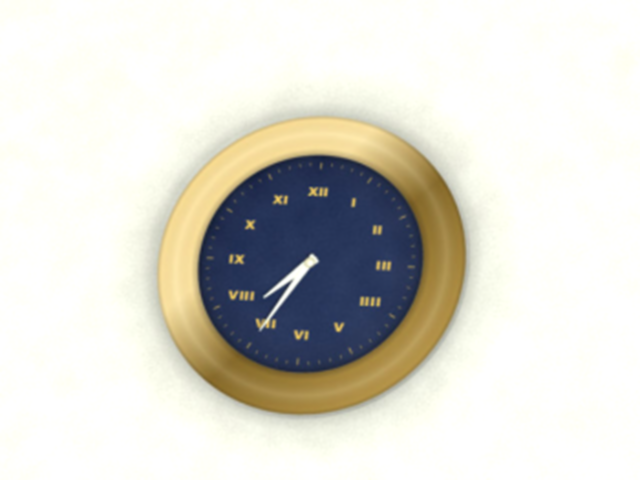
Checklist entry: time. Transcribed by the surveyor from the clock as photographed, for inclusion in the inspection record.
7:35
